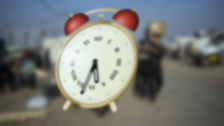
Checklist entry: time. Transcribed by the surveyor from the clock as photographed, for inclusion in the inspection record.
5:33
